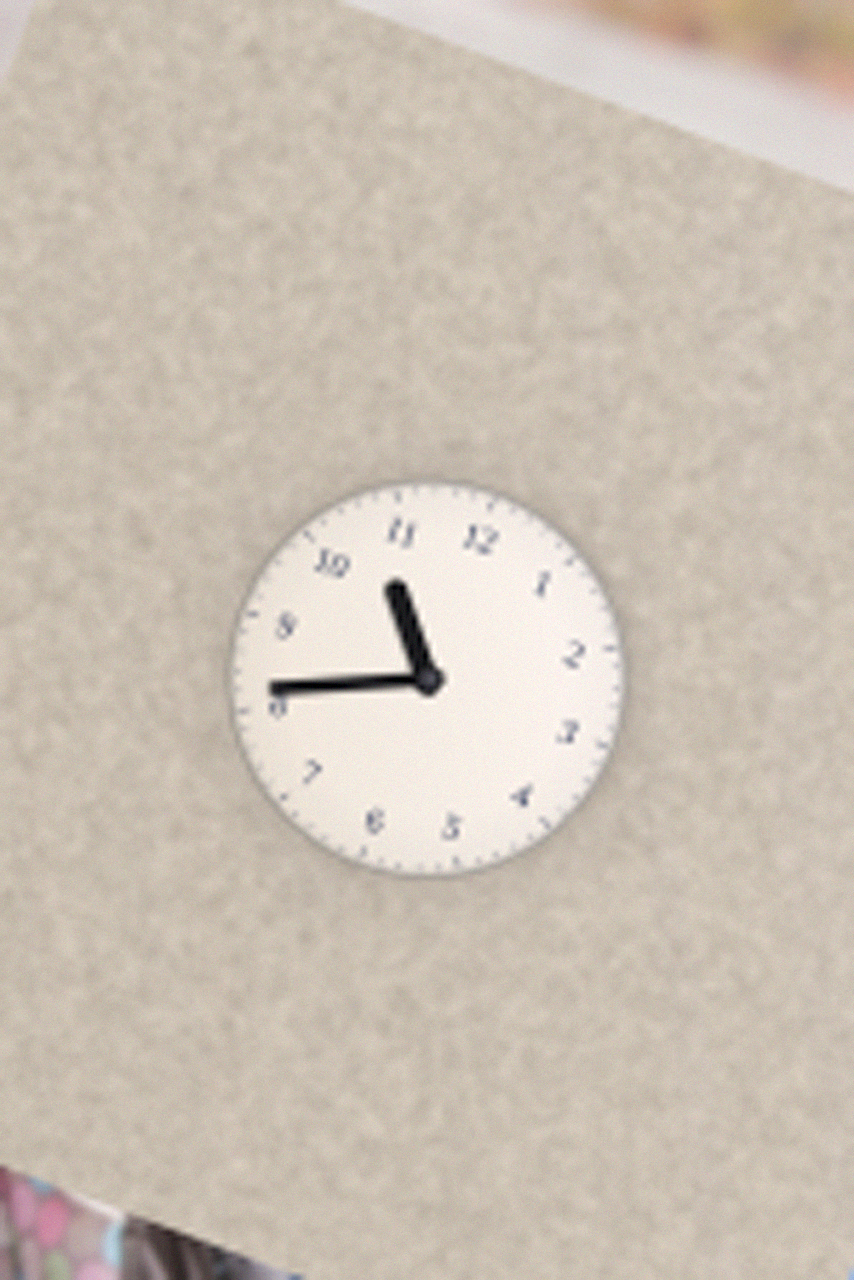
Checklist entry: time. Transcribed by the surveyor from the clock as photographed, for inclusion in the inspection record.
10:41
